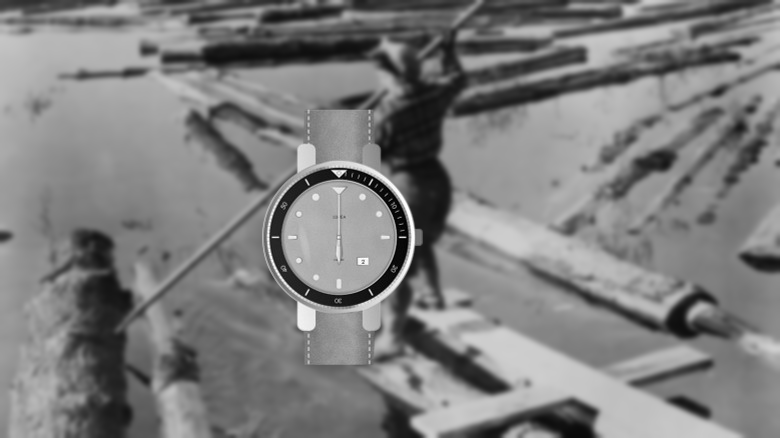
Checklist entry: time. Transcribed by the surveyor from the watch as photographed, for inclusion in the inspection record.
6:00
